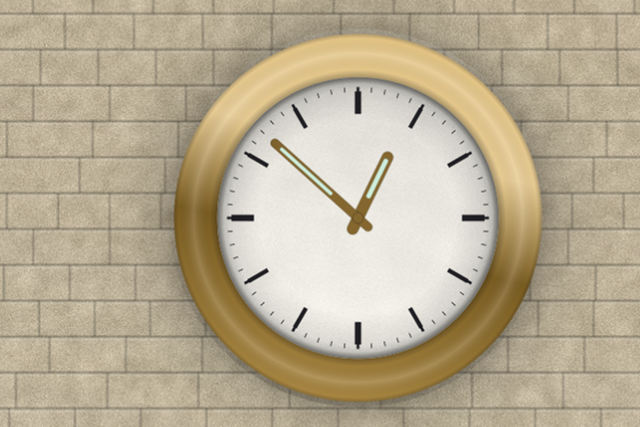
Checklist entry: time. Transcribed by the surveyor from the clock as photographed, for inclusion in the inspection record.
12:52
